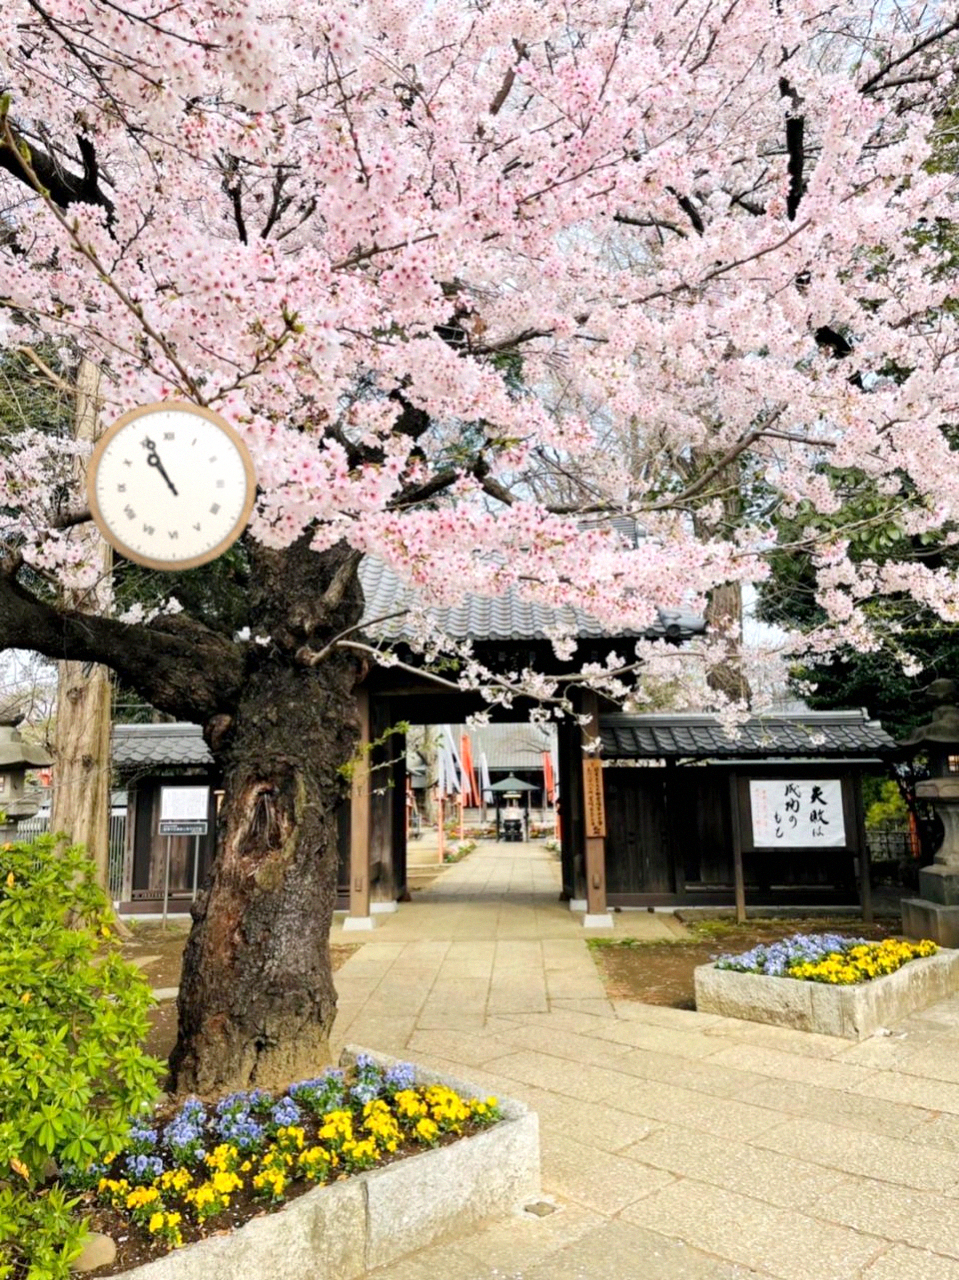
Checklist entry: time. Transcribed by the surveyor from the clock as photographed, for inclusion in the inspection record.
10:56
